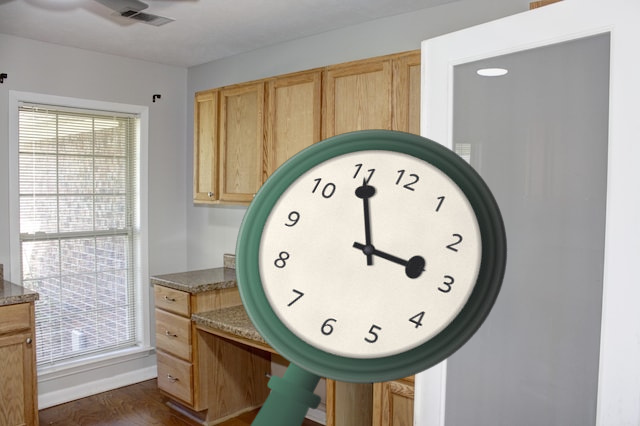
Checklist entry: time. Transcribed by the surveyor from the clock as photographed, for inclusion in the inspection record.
2:55
